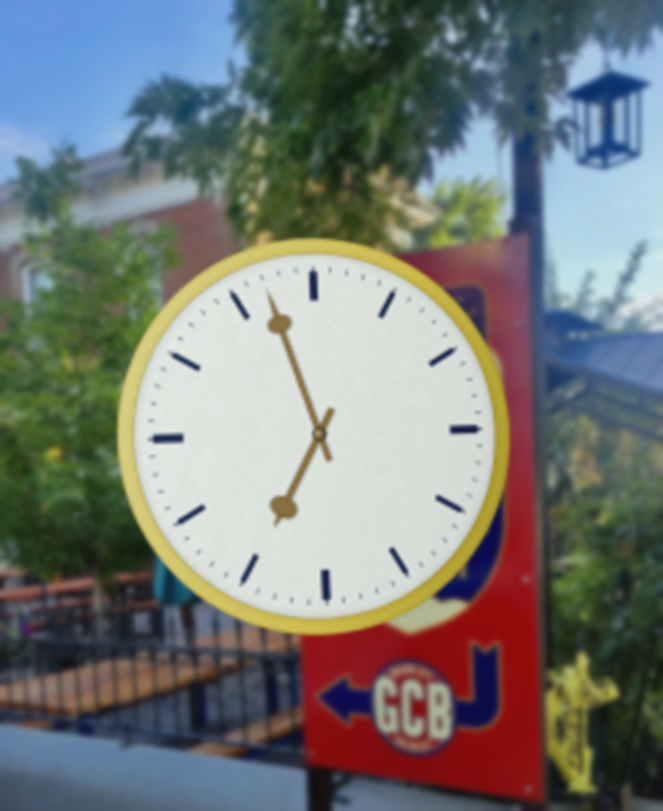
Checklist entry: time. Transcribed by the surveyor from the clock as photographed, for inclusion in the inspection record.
6:57
